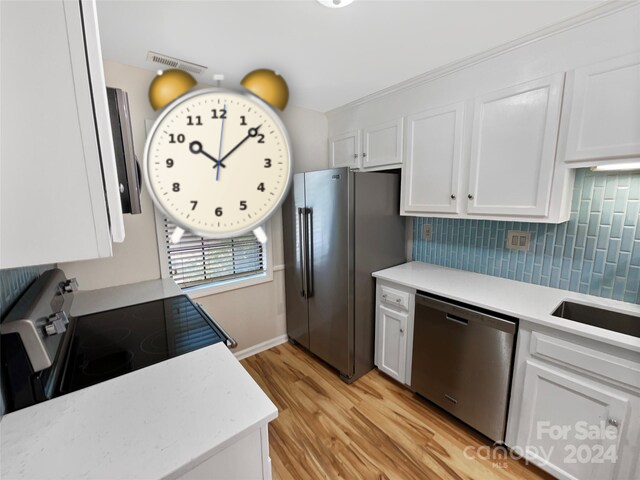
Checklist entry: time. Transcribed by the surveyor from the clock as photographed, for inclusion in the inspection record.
10:08:01
